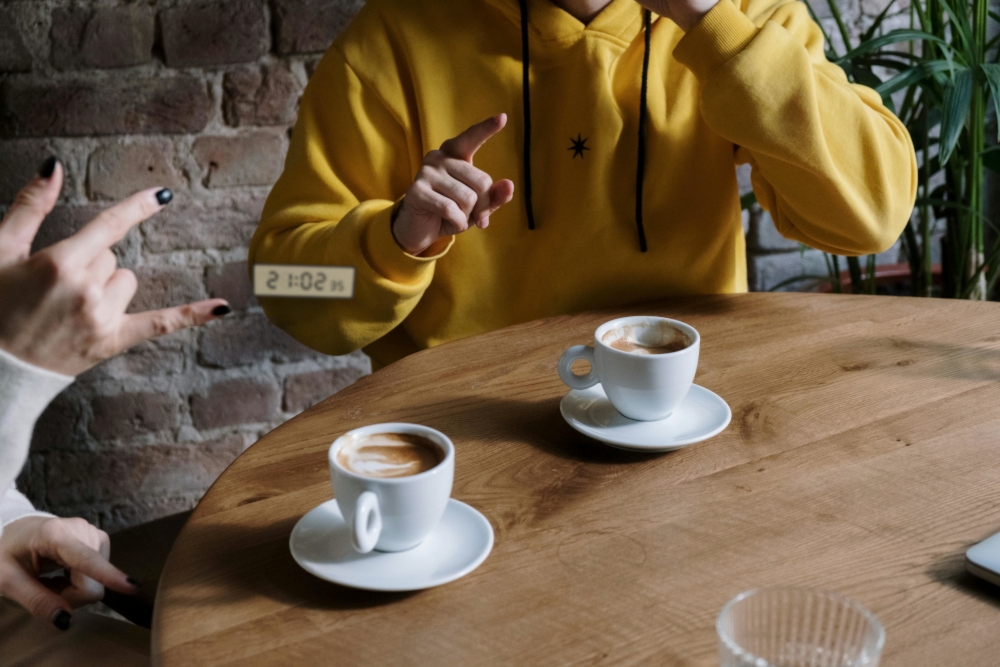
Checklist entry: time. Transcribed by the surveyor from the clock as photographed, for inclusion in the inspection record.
21:02
